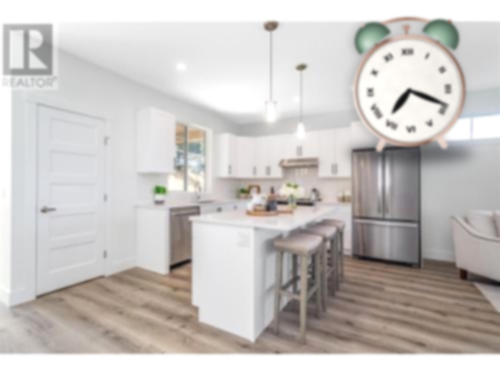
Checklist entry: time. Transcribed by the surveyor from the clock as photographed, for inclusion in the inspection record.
7:19
